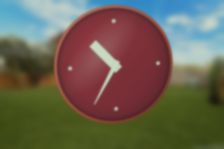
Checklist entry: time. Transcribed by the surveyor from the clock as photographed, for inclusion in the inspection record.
10:35
